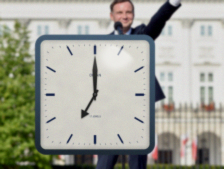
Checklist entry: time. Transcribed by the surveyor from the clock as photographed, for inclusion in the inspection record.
7:00
